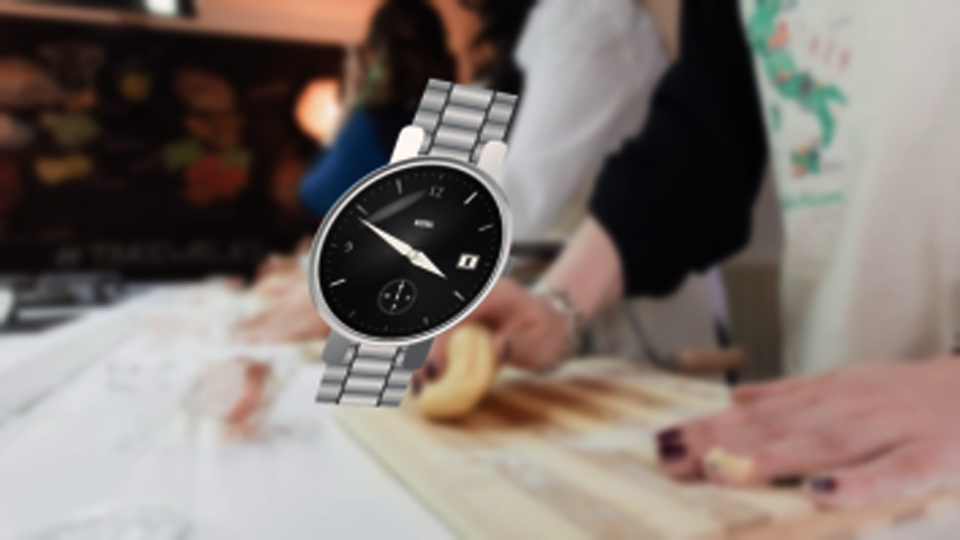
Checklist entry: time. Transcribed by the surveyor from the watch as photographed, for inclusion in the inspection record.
3:49
